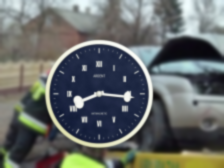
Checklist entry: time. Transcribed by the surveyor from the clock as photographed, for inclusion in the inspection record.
8:16
